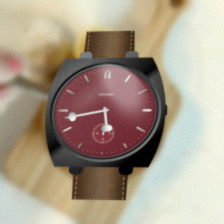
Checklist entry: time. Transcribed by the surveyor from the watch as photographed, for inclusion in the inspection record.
5:43
